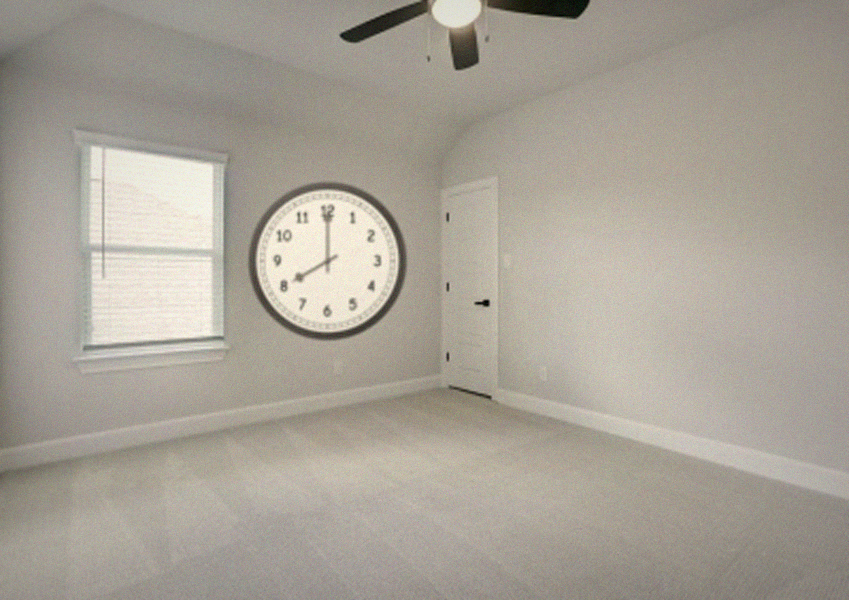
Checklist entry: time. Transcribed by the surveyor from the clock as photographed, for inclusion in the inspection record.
8:00
